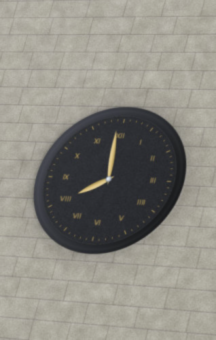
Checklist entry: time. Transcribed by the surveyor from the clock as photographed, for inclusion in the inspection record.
7:59
